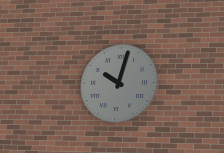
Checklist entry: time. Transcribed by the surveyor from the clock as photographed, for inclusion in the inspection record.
10:02
